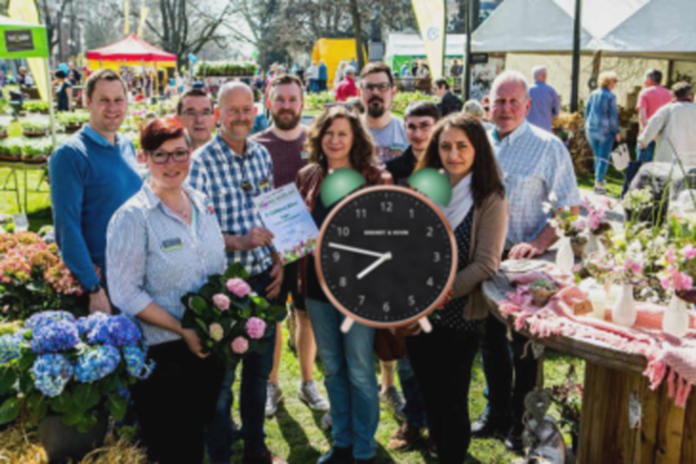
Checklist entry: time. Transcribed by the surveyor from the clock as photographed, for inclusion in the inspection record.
7:47
